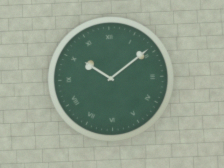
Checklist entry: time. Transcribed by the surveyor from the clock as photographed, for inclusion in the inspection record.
10:09
